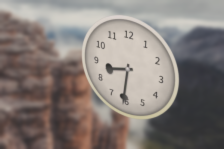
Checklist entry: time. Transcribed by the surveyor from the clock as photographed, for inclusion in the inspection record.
8:31
